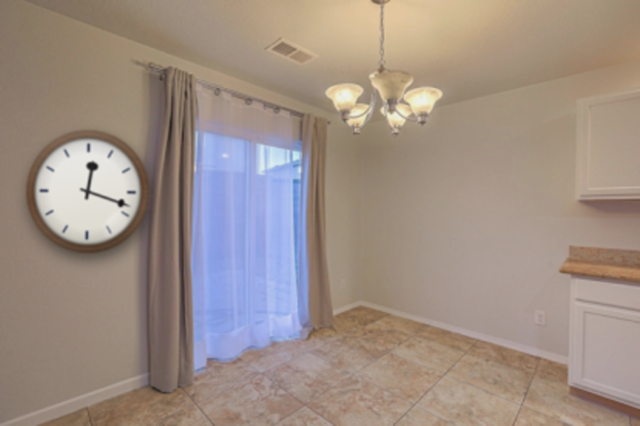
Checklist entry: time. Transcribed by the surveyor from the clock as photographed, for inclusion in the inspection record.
12:18
